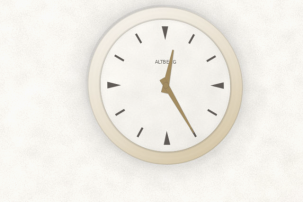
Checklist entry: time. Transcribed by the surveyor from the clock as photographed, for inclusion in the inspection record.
12:25
